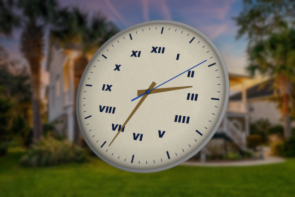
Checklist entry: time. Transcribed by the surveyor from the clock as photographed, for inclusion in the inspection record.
2:34:09
